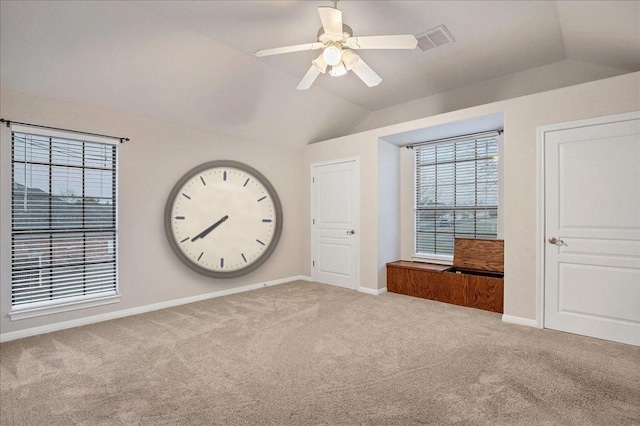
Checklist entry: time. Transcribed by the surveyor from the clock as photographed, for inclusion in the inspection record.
7:39
